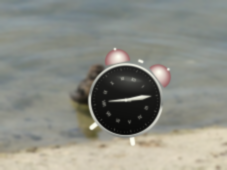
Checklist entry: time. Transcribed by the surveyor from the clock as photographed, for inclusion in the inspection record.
8:10
